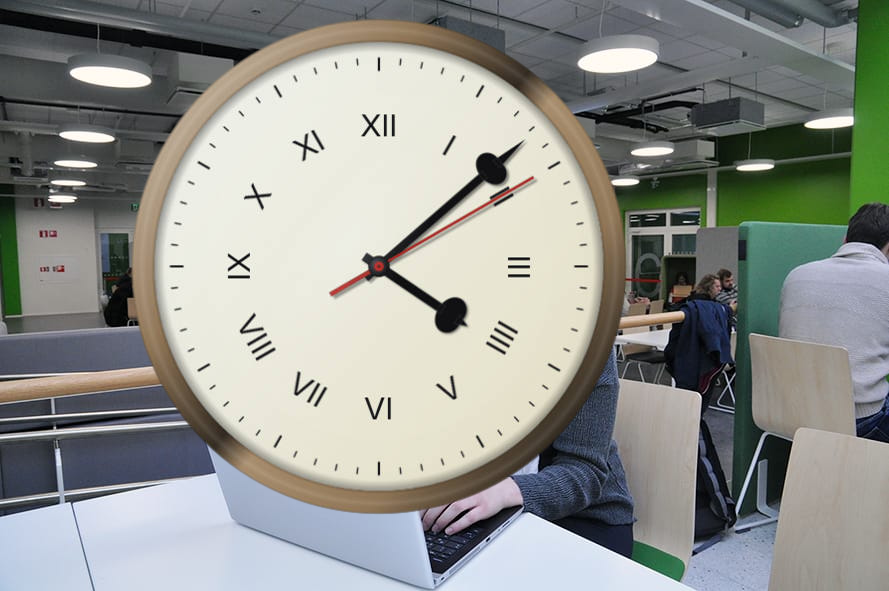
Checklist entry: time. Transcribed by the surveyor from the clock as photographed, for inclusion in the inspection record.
4:08:10
